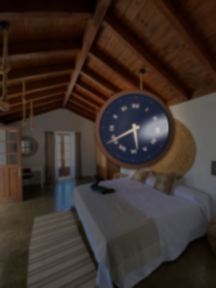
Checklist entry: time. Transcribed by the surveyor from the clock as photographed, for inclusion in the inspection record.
5:40
